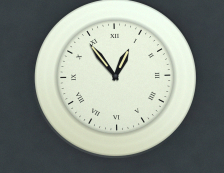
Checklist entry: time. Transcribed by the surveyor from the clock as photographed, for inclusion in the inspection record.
12:54
